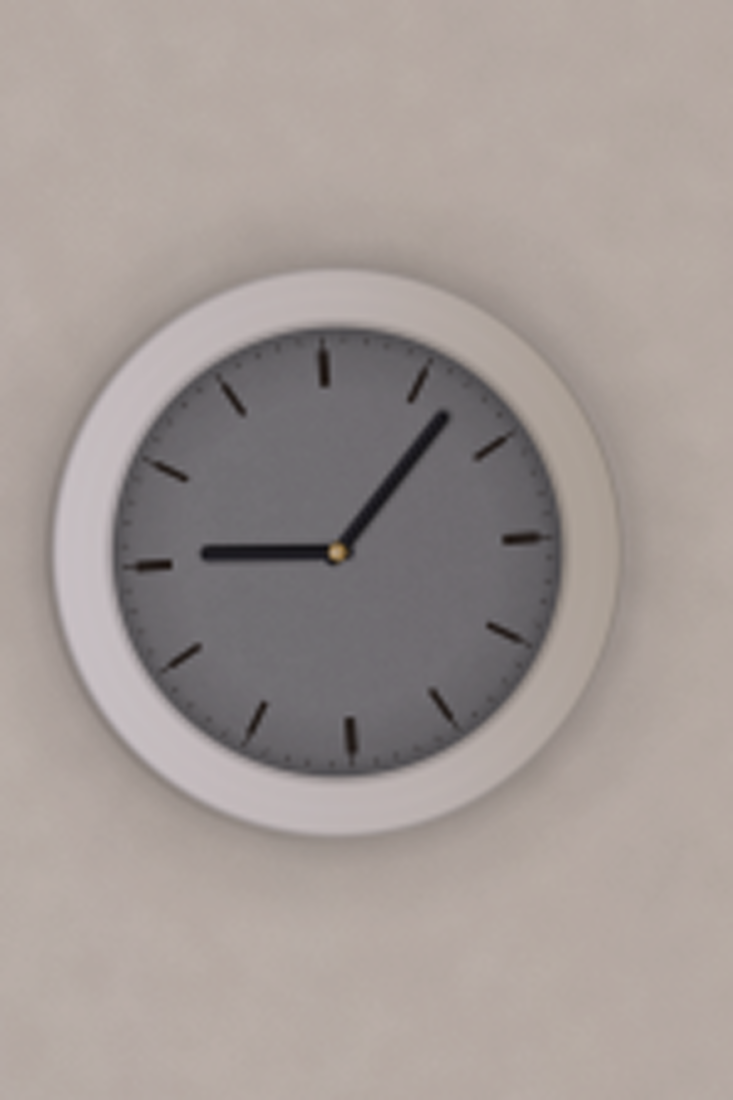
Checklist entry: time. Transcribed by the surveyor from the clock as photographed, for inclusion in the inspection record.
9:07
